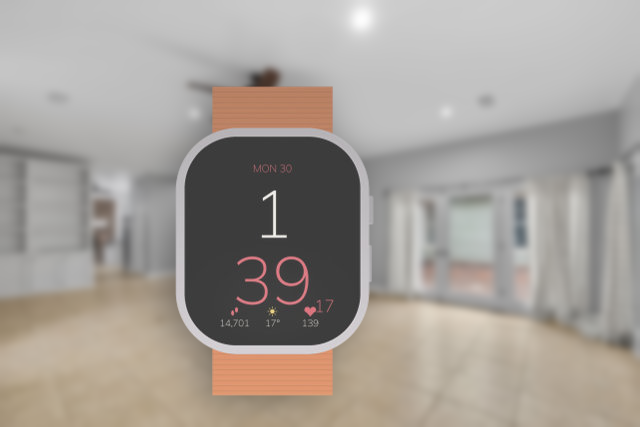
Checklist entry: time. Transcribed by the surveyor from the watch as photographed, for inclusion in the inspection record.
1:39:17
